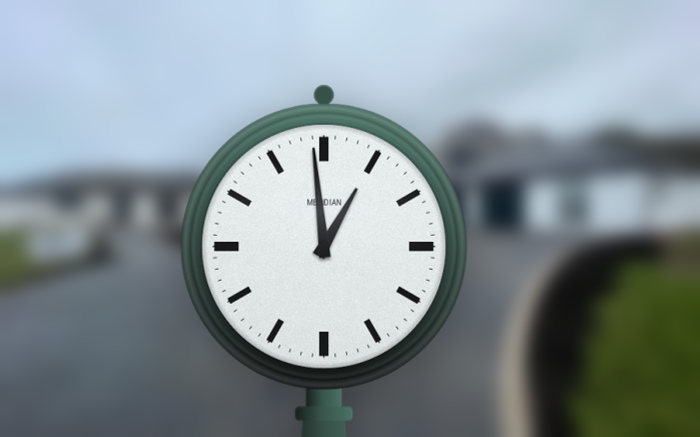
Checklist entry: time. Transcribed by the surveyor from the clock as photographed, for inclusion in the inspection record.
12:59
